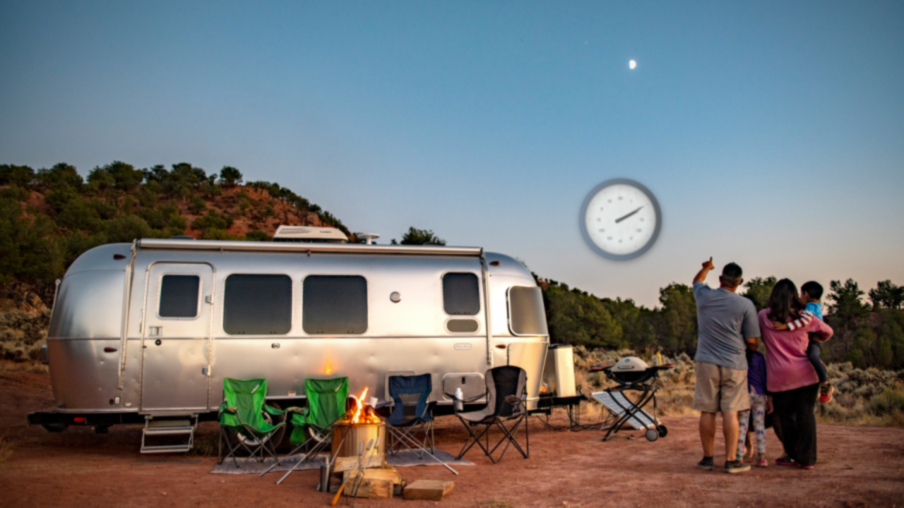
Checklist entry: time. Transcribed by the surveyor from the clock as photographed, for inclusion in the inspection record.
2:10
